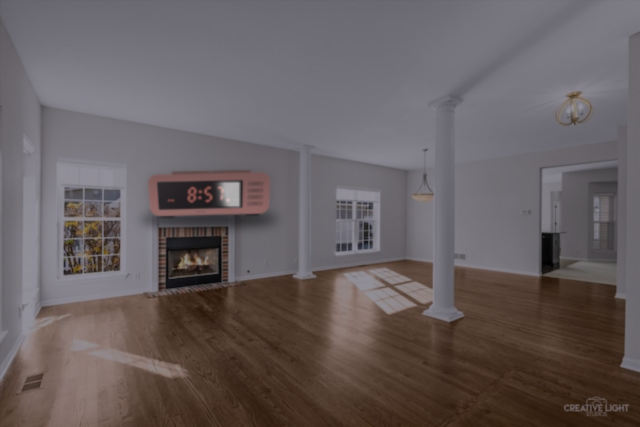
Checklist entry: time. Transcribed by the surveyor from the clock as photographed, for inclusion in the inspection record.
8:57
